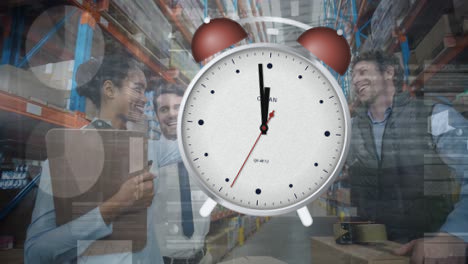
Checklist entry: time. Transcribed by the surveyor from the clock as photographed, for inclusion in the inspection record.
11:58:34
